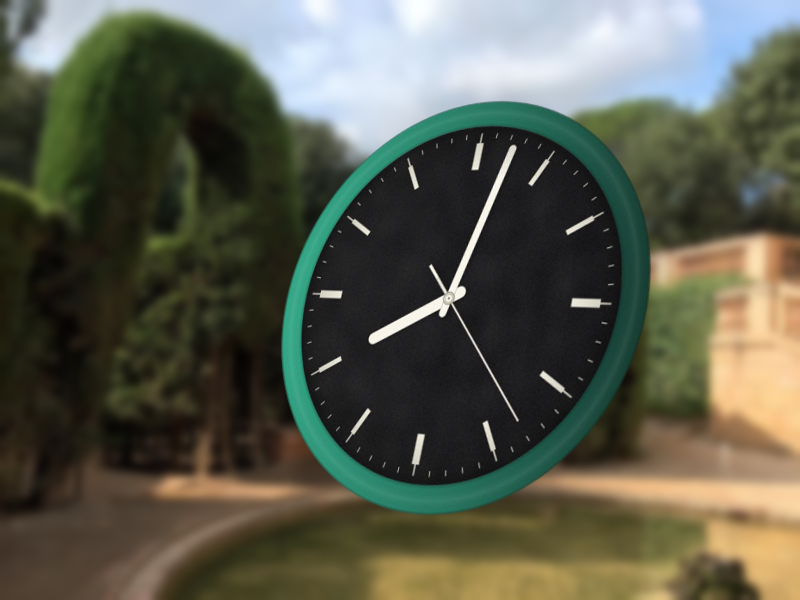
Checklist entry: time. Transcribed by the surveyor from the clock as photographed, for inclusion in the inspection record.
8:02:23
